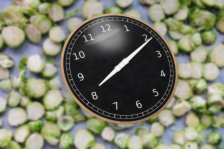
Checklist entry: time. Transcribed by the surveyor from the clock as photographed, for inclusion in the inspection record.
8:11
